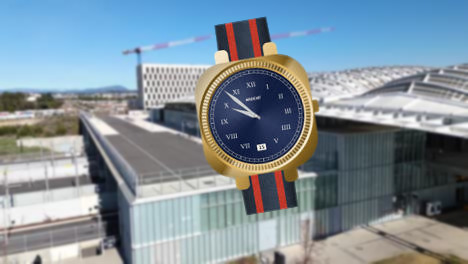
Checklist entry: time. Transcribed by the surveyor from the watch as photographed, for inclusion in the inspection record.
9:53
